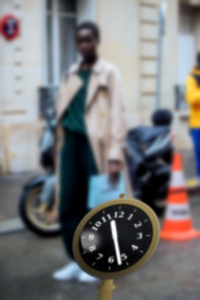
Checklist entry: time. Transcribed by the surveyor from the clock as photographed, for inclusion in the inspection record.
11:27
